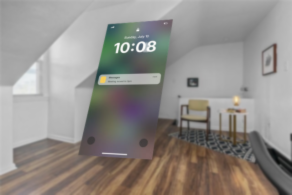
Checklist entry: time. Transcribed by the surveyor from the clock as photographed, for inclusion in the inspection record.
10:08
